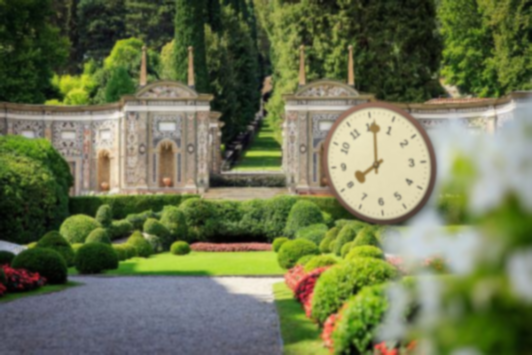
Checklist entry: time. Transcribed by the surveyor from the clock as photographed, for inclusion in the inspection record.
8:01
